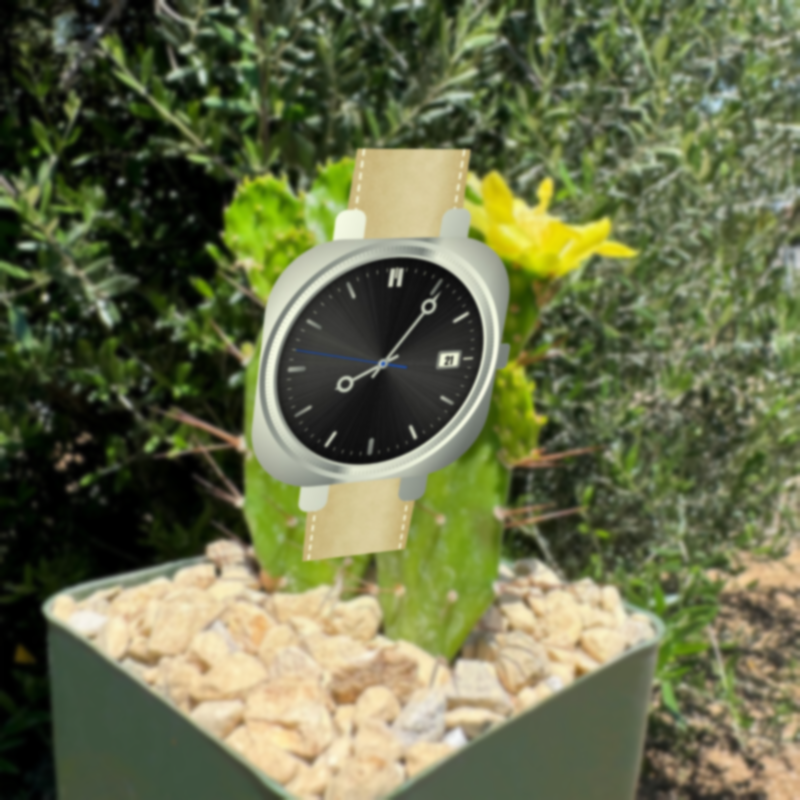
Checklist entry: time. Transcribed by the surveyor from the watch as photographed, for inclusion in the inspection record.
8:05:47
